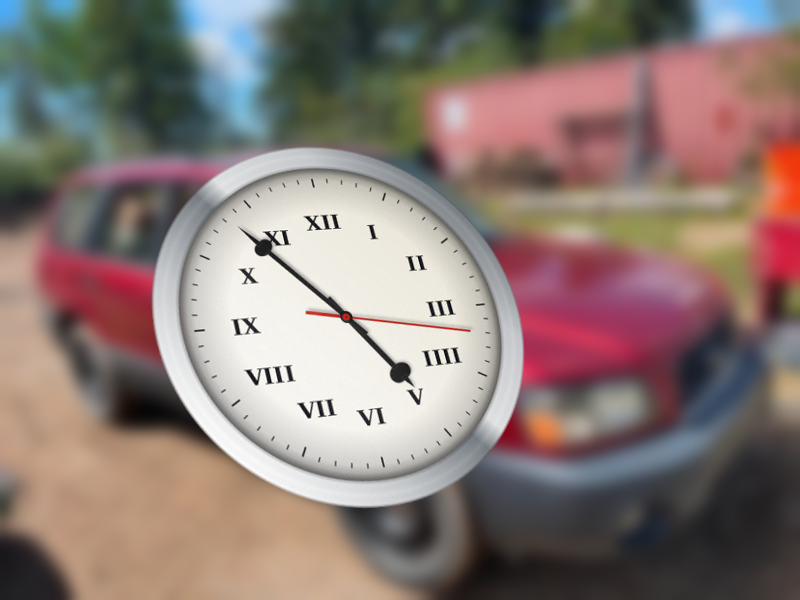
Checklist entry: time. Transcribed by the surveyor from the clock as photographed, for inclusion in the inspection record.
4:53:17
